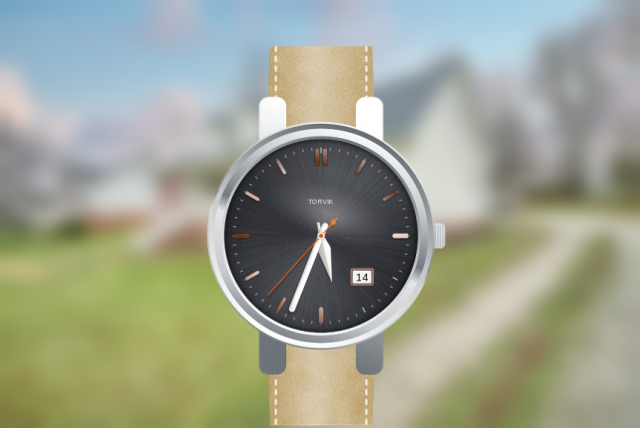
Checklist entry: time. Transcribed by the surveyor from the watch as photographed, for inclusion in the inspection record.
5:33:37
